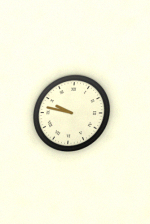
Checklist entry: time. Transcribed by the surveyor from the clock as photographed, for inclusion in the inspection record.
9:47
